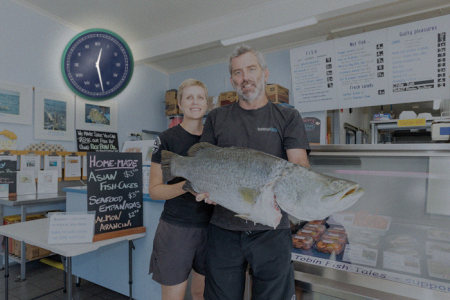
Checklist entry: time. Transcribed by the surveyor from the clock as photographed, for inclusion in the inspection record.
12:28
